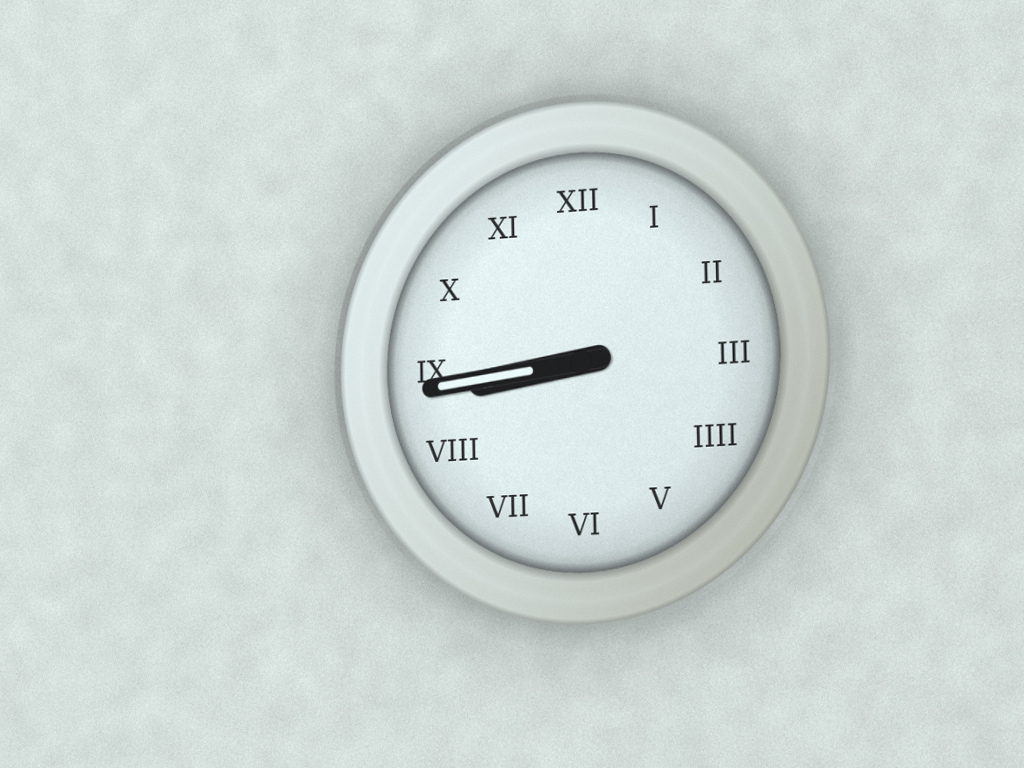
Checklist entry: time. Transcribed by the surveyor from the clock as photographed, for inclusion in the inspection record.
8:44
